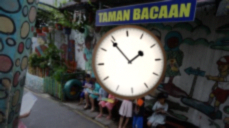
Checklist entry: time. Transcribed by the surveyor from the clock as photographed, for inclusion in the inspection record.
1:54
